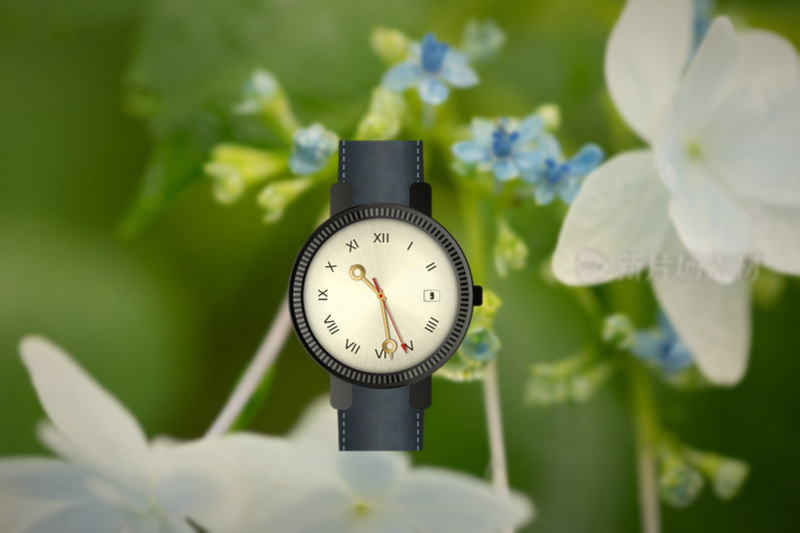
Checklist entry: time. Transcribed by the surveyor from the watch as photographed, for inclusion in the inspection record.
10:28:26
